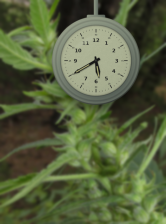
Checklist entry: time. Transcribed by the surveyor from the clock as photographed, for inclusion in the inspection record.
5:40
